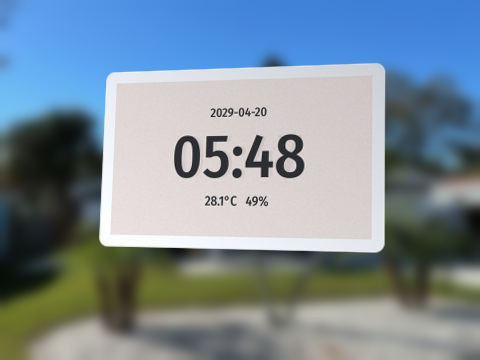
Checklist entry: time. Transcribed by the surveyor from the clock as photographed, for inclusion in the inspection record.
5:48
